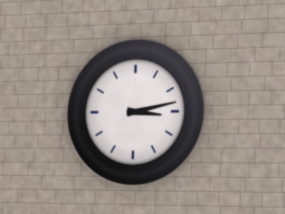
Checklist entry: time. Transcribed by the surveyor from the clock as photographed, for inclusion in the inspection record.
3:13
